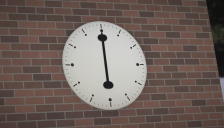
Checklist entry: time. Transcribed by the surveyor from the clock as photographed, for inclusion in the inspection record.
6:00
